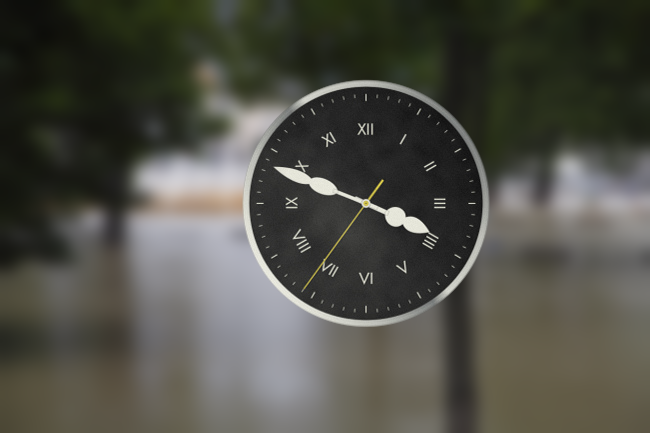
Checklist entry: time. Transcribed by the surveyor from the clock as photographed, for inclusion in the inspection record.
3:48:36
